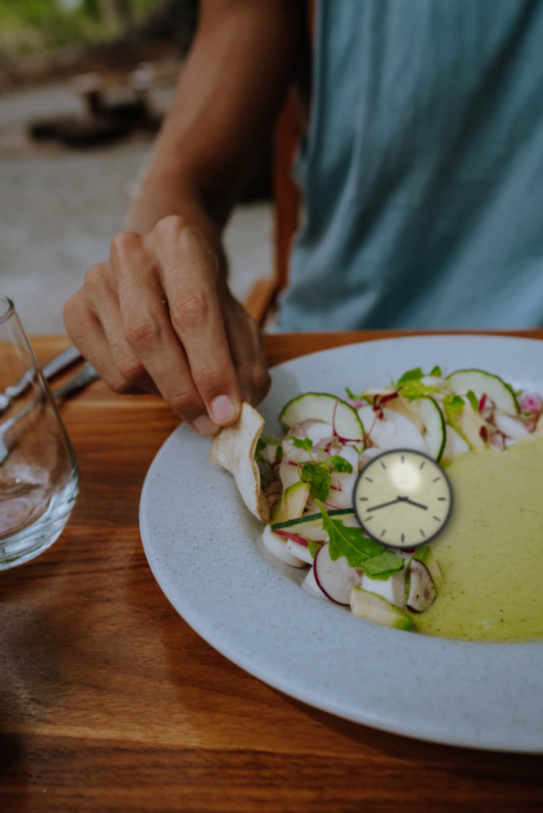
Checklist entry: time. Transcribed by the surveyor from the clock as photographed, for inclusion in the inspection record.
3:42
